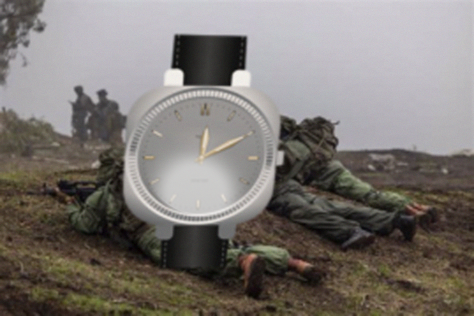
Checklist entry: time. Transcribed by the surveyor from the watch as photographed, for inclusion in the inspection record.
12:10
